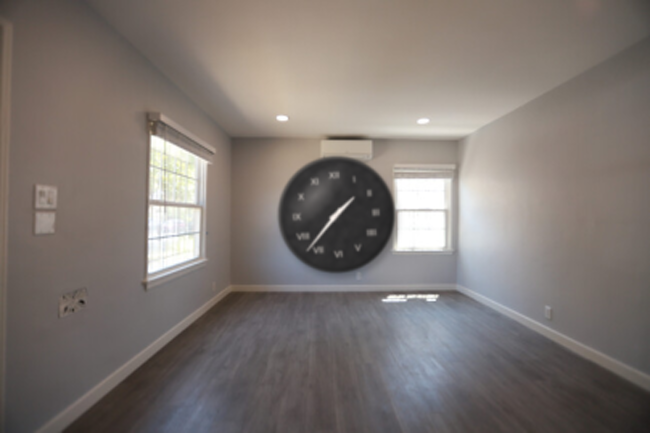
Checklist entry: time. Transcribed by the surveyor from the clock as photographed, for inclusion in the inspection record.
1:37
